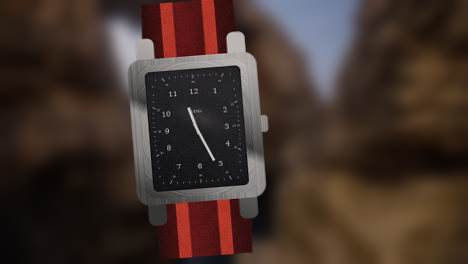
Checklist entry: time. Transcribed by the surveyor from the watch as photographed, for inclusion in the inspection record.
11:26
